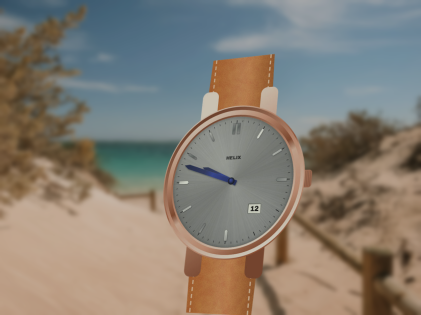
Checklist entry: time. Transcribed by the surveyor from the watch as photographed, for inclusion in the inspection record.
9:48
